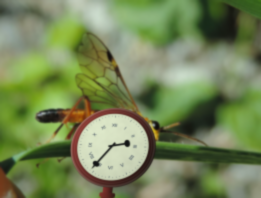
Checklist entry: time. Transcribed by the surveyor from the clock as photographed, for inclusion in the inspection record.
2:36
